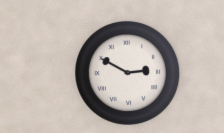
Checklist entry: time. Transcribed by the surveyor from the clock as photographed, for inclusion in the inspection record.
2:50
